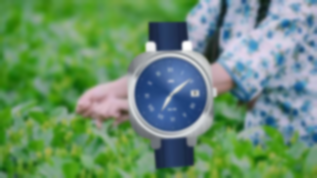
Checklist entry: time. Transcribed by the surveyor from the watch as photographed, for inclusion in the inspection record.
7:09
